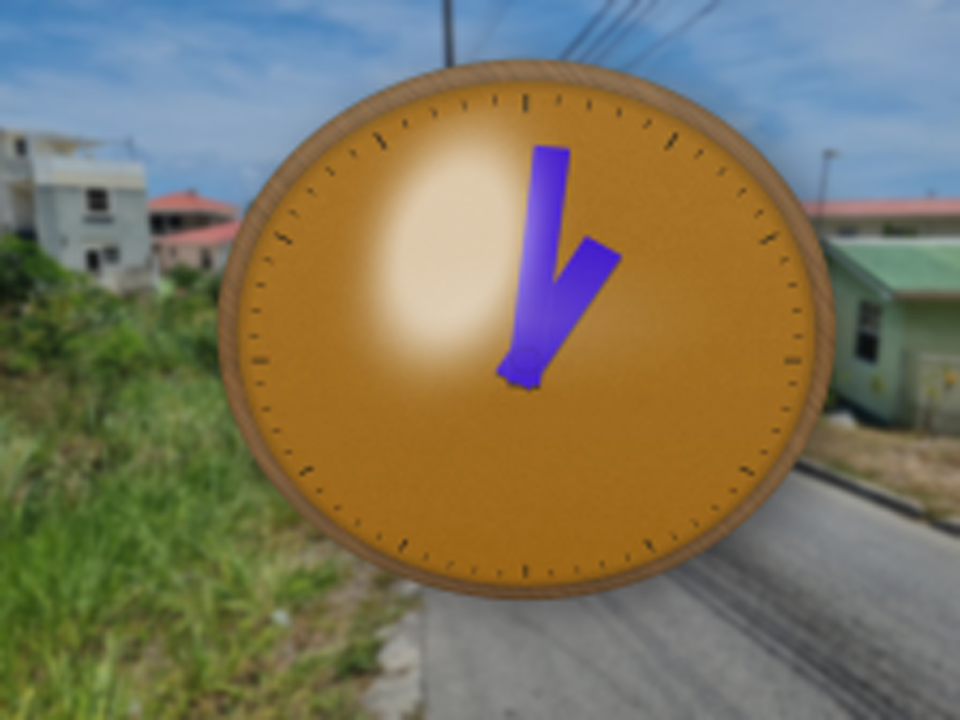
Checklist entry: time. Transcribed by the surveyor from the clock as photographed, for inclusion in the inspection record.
1:01
